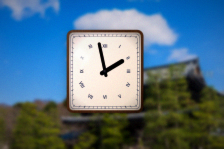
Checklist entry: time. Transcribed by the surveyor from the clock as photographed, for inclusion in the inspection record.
1:58
